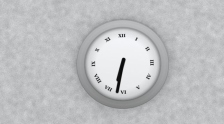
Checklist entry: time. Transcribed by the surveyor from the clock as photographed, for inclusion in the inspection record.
6:32
